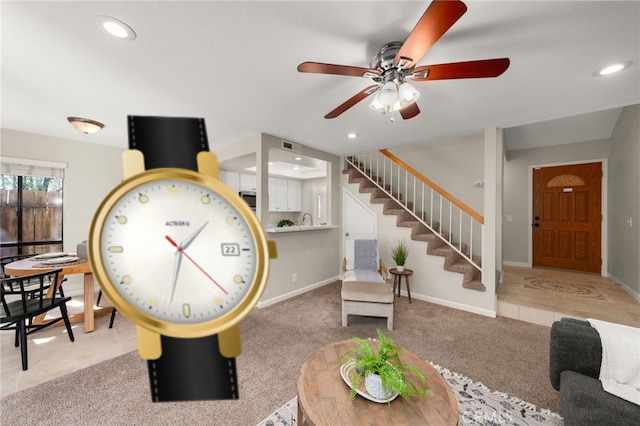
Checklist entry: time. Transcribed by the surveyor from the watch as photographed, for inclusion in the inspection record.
1:32:23
